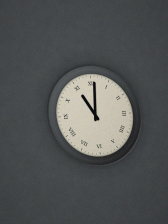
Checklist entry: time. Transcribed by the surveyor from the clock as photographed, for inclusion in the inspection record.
11:01
